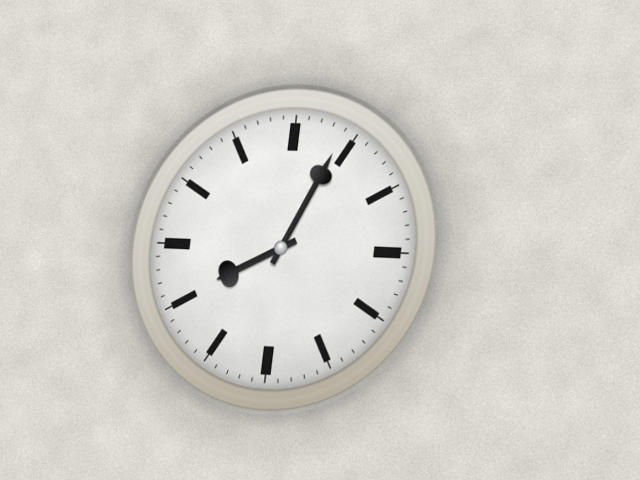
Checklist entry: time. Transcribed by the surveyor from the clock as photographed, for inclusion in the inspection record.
8:04
